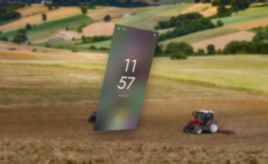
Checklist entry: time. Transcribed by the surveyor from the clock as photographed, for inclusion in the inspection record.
11:57
